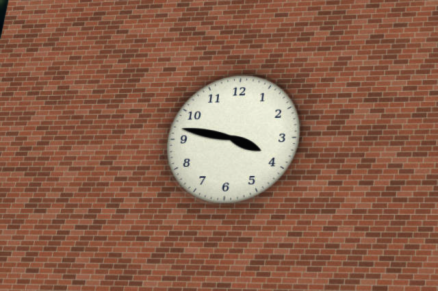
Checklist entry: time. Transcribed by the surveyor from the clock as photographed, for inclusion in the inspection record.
3:47
